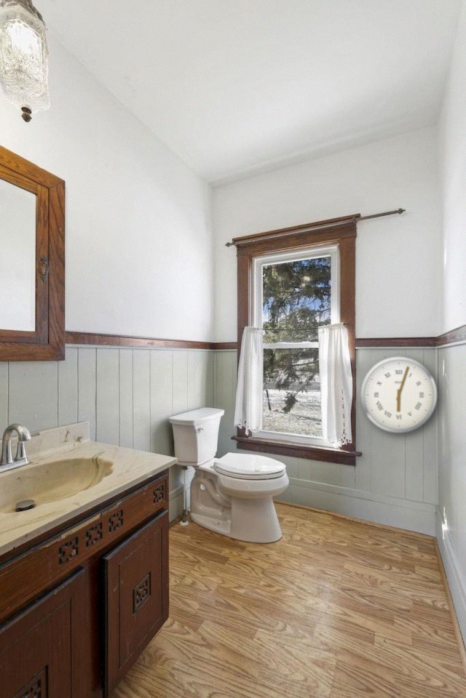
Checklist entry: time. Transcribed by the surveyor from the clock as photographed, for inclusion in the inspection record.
6:03
